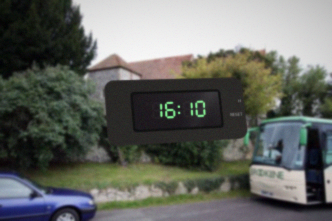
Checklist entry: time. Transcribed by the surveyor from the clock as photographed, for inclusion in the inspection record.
16:10
